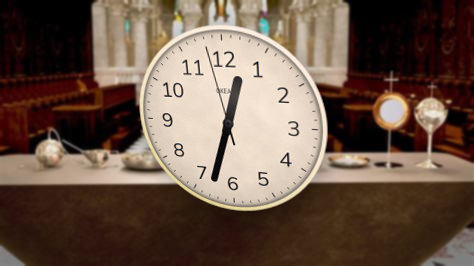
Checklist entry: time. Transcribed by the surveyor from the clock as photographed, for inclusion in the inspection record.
12:32:58
